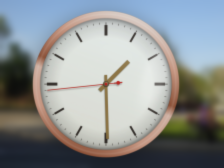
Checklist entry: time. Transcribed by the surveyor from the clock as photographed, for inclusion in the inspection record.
1:29:44
